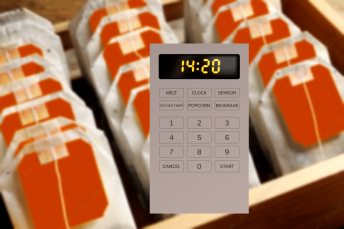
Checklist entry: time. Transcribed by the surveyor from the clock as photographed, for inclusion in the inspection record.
14:20
